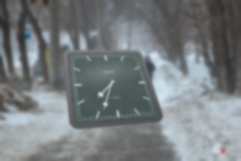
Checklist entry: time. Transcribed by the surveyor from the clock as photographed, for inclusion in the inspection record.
7:34
